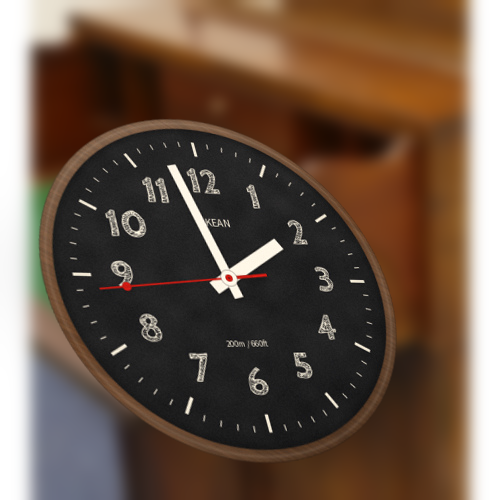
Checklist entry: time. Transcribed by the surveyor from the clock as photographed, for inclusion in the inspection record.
1:57:44
